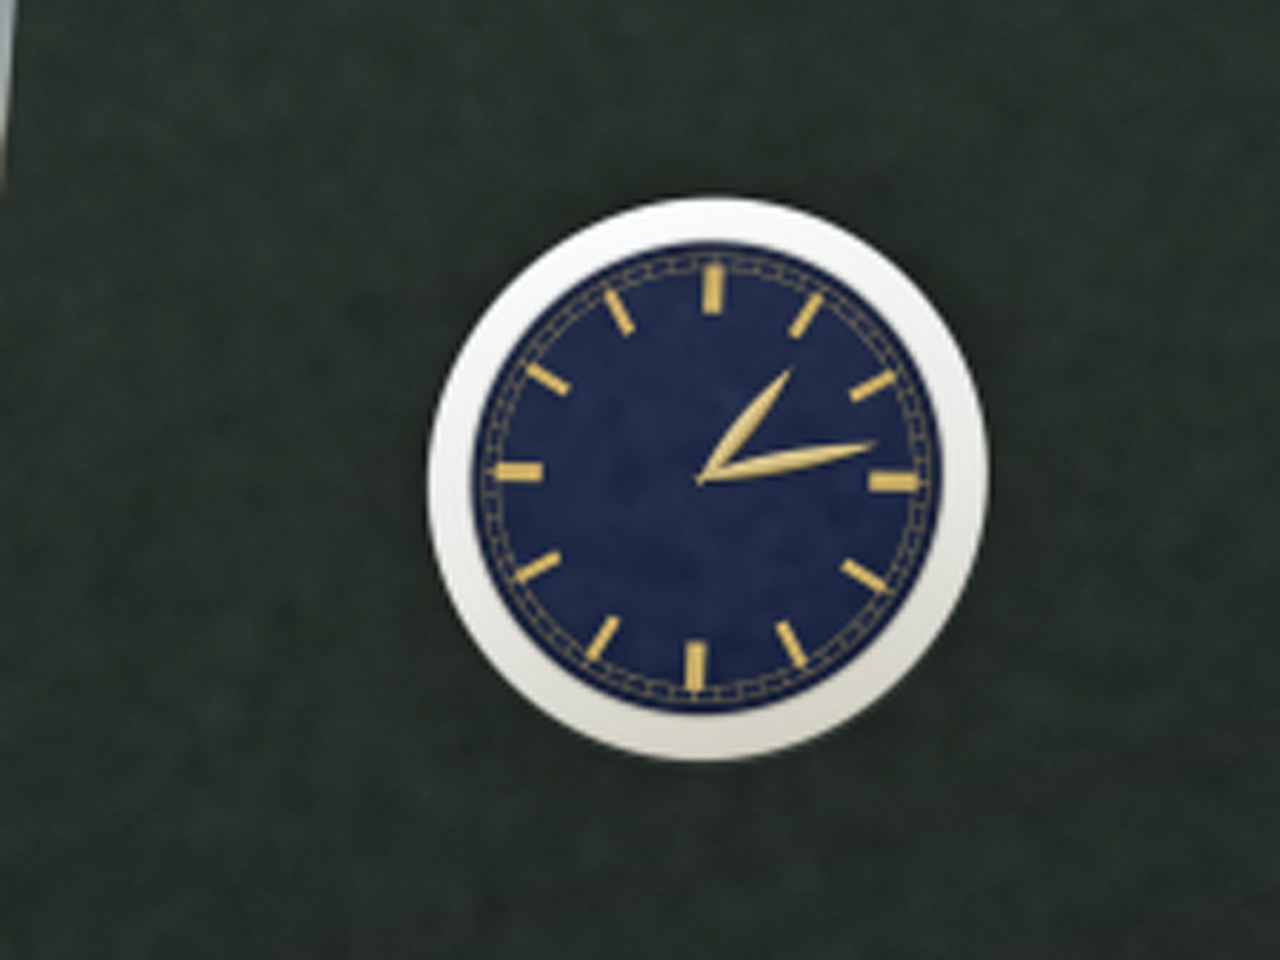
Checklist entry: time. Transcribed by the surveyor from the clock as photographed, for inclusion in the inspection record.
1:13
